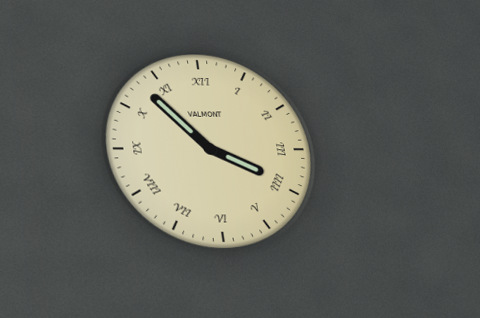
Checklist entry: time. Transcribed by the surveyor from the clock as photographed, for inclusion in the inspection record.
3:53
